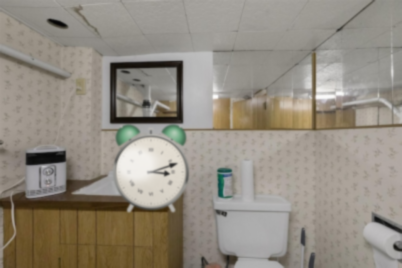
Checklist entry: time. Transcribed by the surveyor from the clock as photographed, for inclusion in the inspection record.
3:12
